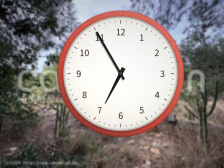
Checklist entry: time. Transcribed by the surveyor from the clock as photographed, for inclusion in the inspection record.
6:55
